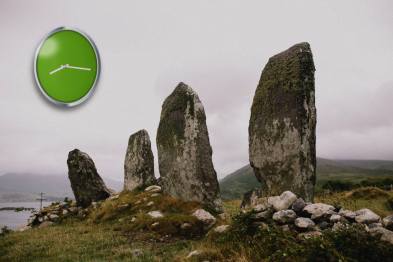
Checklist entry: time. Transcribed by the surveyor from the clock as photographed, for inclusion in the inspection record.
8:16
